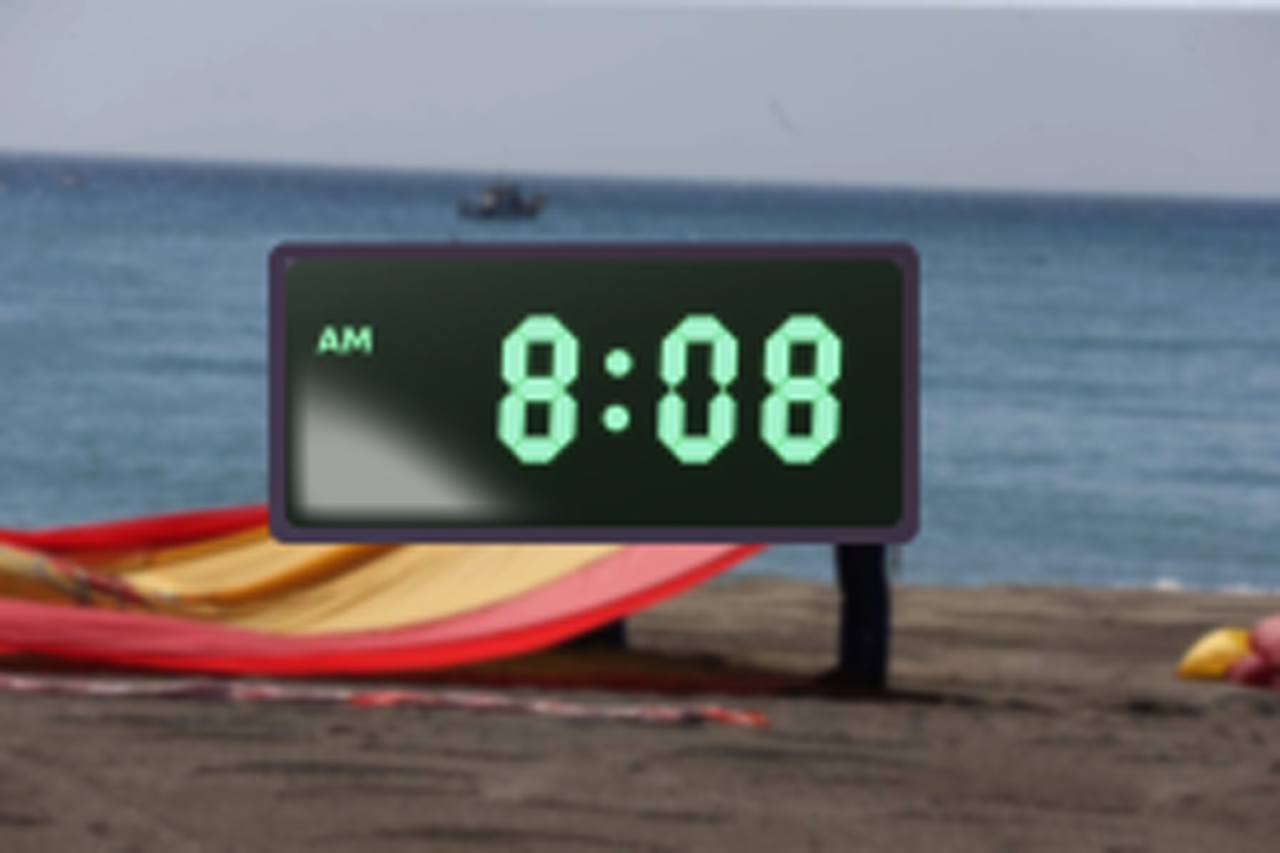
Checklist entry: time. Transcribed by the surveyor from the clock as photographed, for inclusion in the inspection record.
8:08
